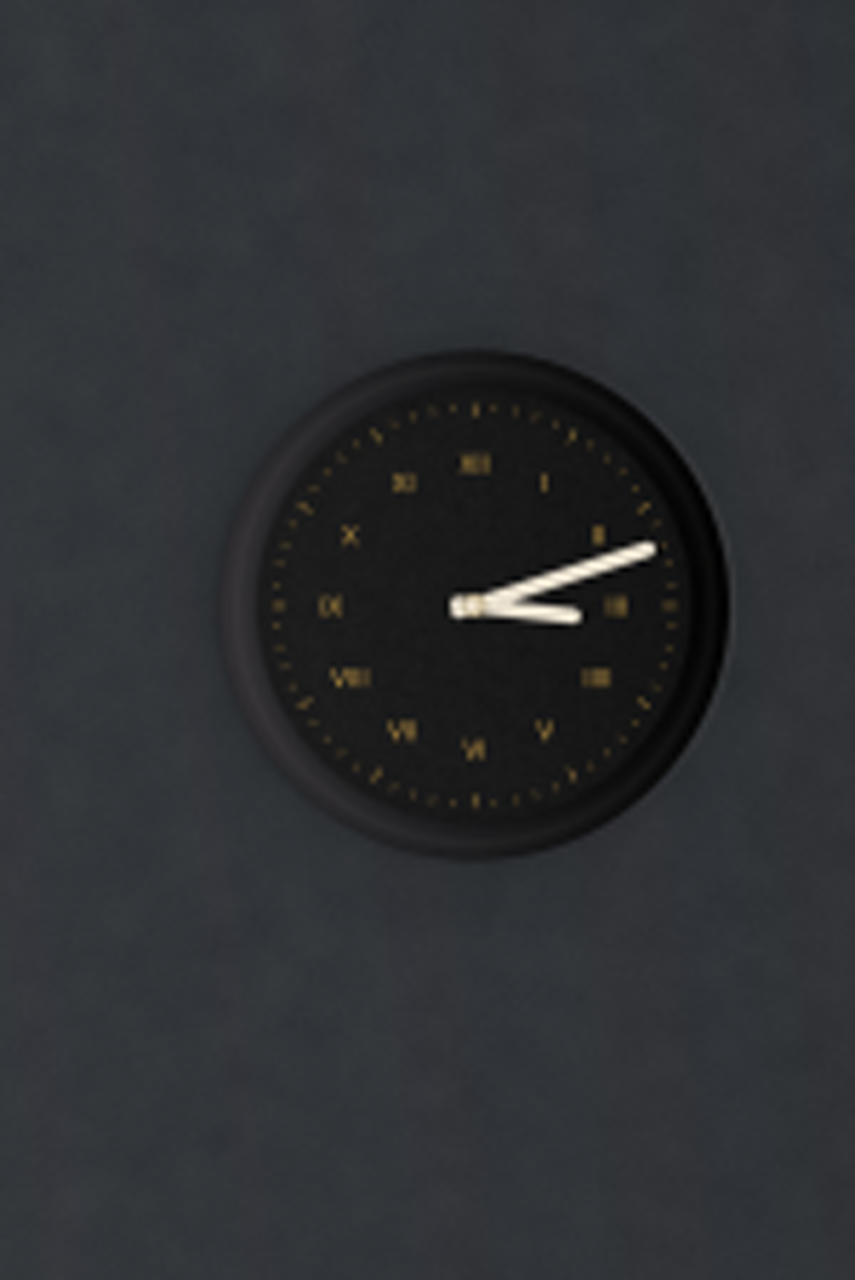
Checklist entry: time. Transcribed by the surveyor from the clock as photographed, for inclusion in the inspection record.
3:12
